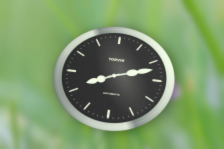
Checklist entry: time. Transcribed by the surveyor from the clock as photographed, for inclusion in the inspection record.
8:12
